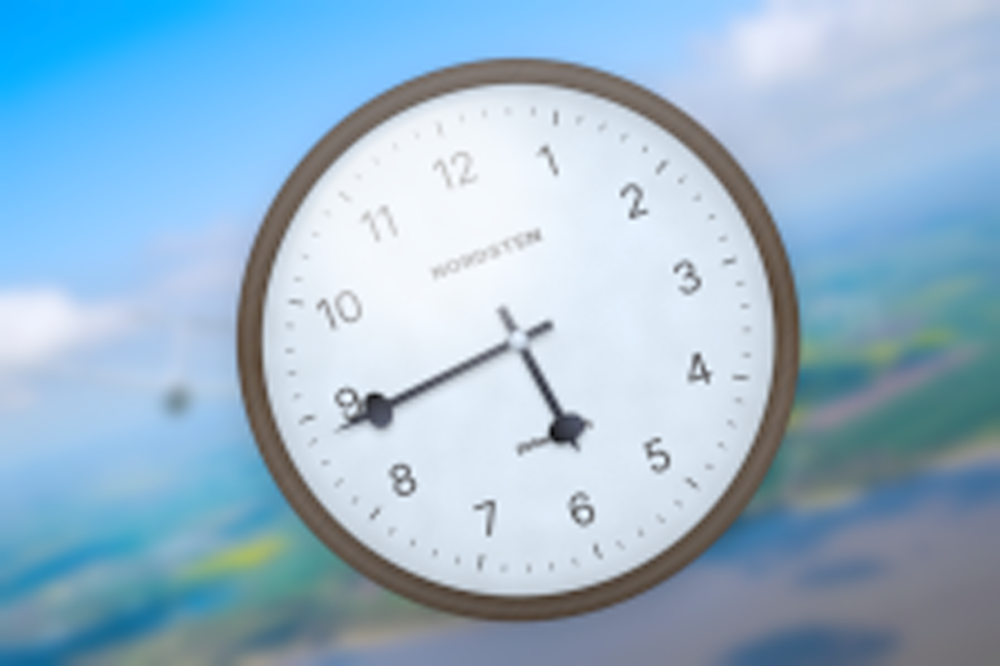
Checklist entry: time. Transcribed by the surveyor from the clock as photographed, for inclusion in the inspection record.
5:44
